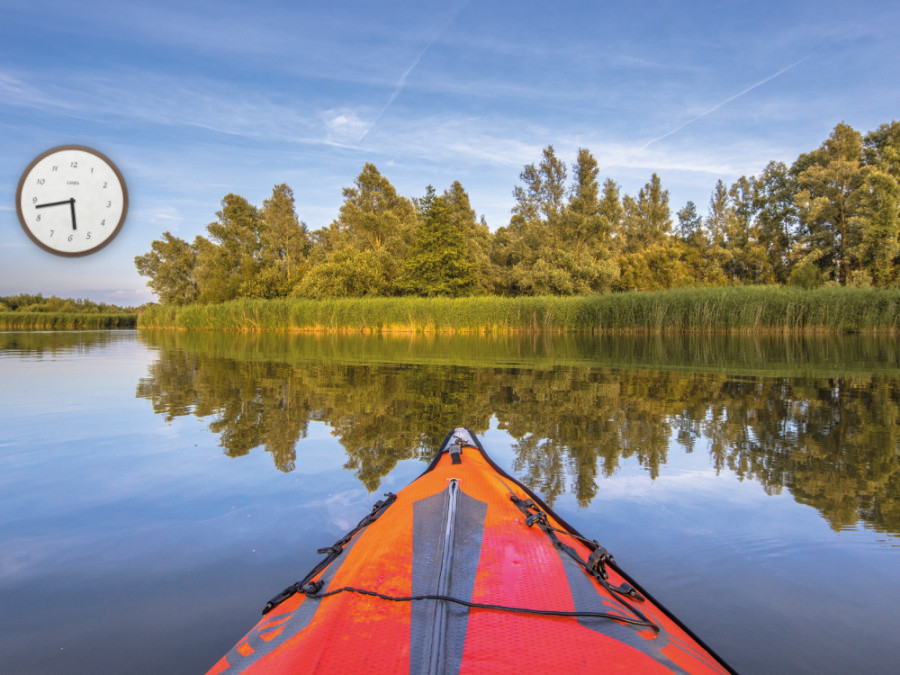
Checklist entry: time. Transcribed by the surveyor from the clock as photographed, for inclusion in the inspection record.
5:43
